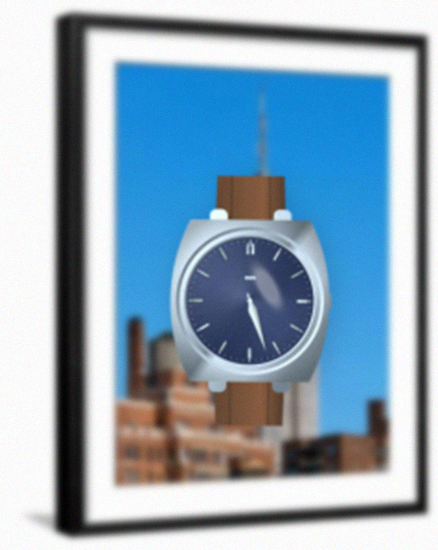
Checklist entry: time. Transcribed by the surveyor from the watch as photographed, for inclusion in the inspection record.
5:27
